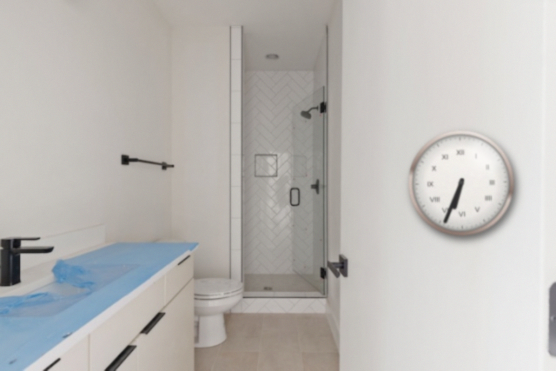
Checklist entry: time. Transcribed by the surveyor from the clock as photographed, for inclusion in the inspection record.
6:34
